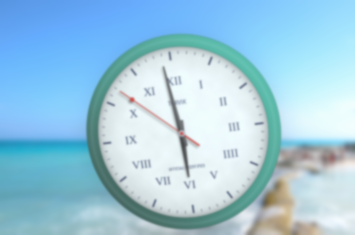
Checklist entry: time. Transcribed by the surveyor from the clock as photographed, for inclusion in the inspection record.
5:58:52
